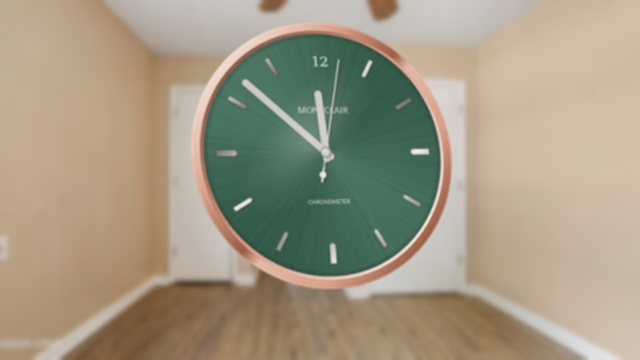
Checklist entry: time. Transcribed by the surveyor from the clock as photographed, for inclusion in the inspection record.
11:52:02
